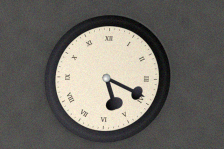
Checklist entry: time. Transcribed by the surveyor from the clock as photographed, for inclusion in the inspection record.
5:19
